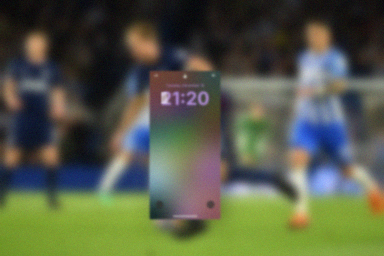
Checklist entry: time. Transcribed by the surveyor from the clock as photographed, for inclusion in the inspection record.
21:20
